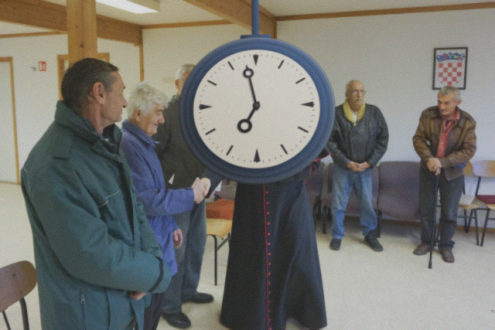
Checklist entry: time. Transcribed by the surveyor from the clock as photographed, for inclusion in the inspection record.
6:58
